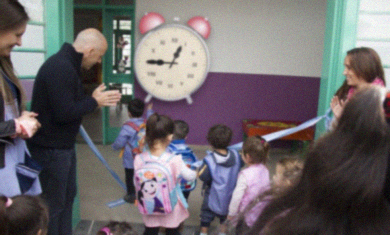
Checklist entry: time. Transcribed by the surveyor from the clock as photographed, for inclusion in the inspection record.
12:45
